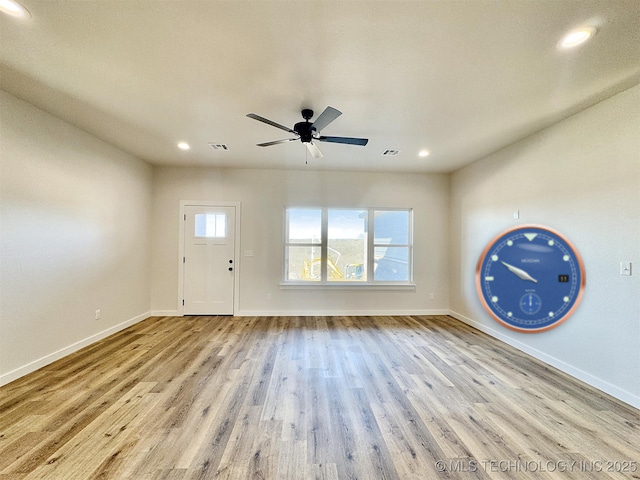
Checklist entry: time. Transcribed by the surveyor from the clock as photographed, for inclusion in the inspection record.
9:50
